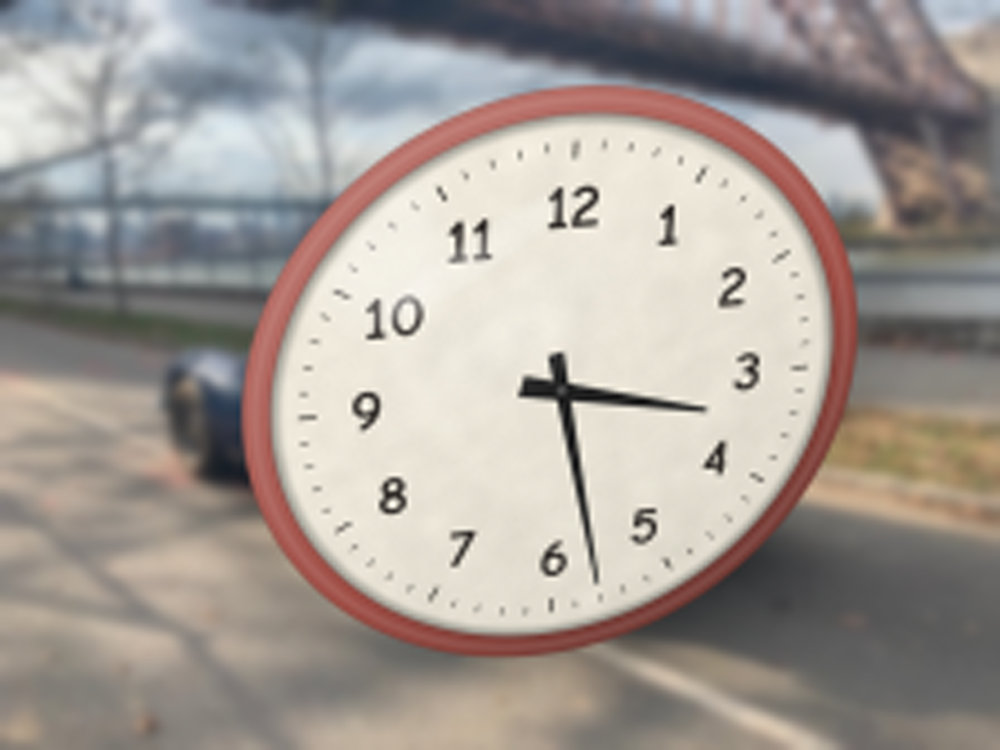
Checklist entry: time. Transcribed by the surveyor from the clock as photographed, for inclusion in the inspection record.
3:28
